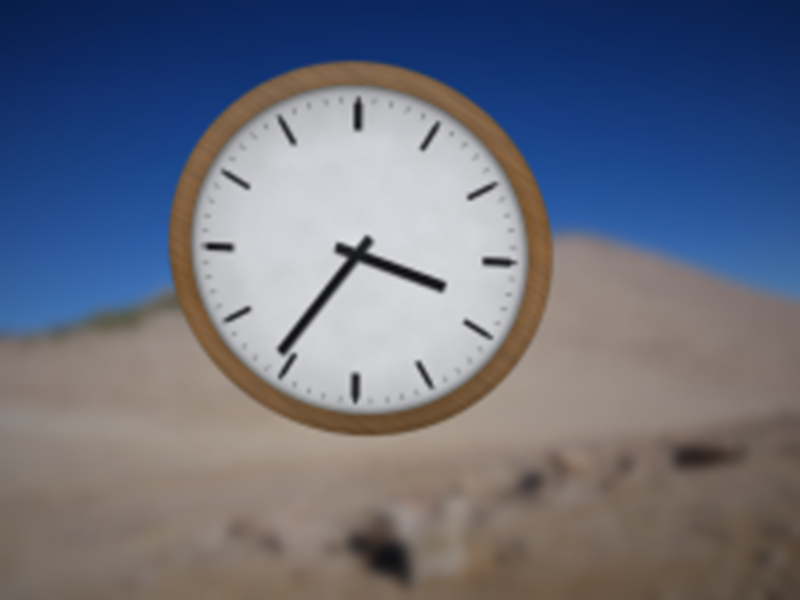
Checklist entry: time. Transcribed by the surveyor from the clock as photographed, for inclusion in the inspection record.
3:36
